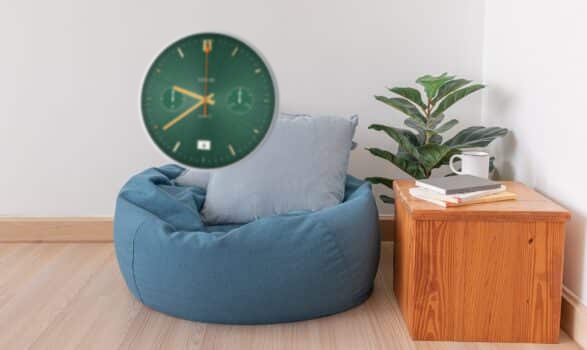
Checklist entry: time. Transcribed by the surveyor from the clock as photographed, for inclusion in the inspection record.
9:39
